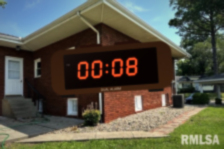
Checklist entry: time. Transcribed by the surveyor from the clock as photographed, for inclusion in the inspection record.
0:08
